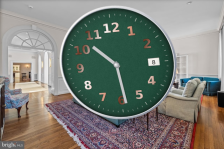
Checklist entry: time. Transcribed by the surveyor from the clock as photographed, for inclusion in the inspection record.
10:29
